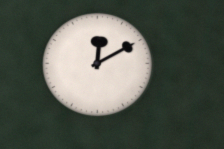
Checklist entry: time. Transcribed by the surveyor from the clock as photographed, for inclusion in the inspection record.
12:10
